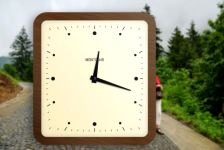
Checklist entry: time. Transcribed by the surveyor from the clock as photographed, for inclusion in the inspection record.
12:18
